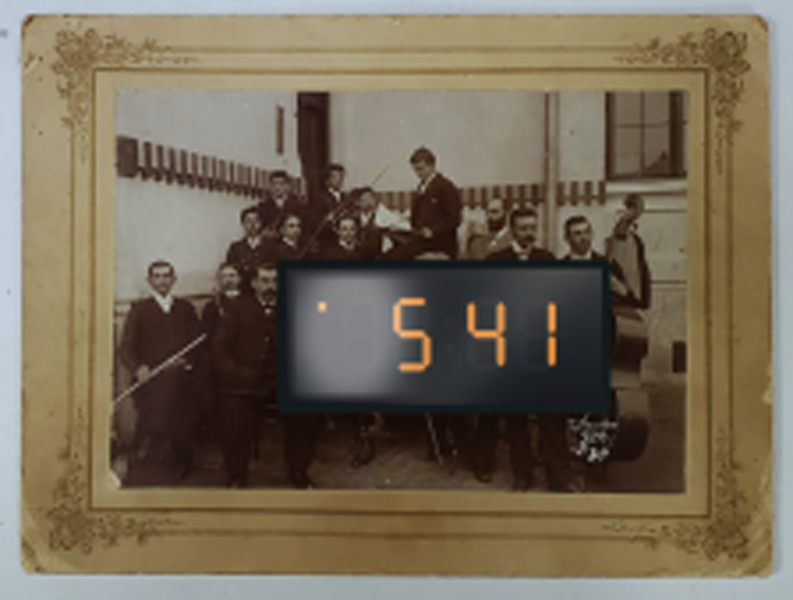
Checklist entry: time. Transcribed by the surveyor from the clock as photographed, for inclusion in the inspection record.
5:41
